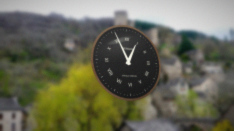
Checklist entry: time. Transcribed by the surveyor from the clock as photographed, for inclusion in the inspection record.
12:56
